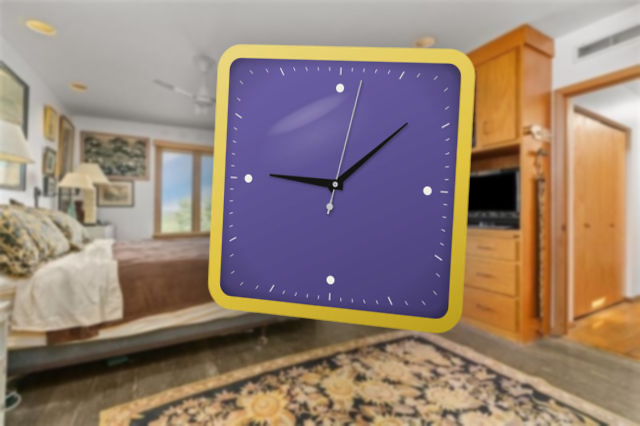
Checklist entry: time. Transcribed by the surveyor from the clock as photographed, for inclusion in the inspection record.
9:08:02
